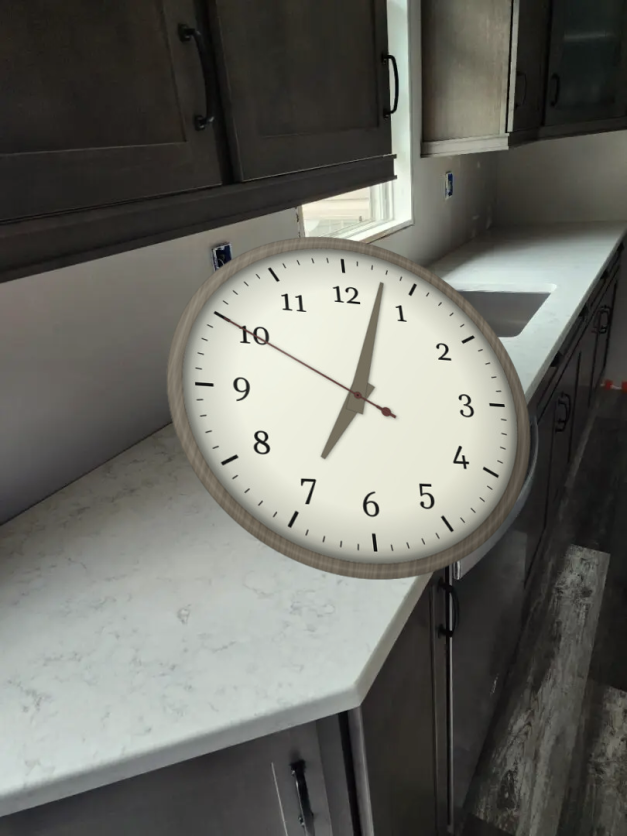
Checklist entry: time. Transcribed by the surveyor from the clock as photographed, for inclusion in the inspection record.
7:02:50
